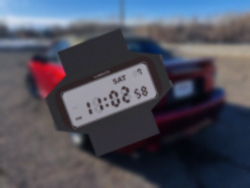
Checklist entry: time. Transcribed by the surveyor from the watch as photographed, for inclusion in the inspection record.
11:02:58
